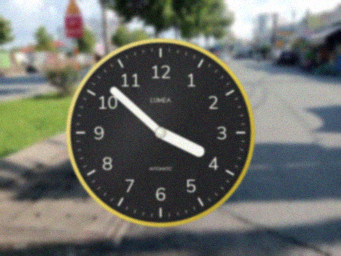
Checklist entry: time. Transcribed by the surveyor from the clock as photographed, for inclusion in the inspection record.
3:52
